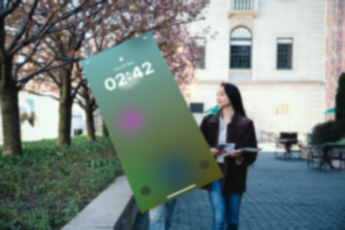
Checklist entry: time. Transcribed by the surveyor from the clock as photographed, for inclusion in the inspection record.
2:42
